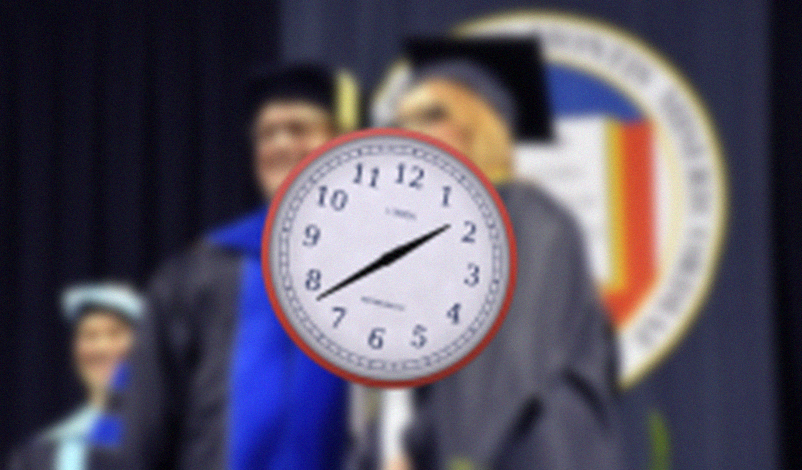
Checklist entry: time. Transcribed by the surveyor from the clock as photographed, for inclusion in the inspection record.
1:38
